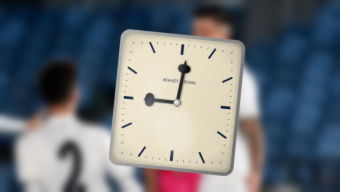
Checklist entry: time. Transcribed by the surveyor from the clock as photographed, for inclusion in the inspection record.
9:01
